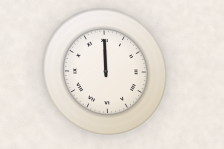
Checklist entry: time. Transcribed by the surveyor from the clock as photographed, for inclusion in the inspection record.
12:00
